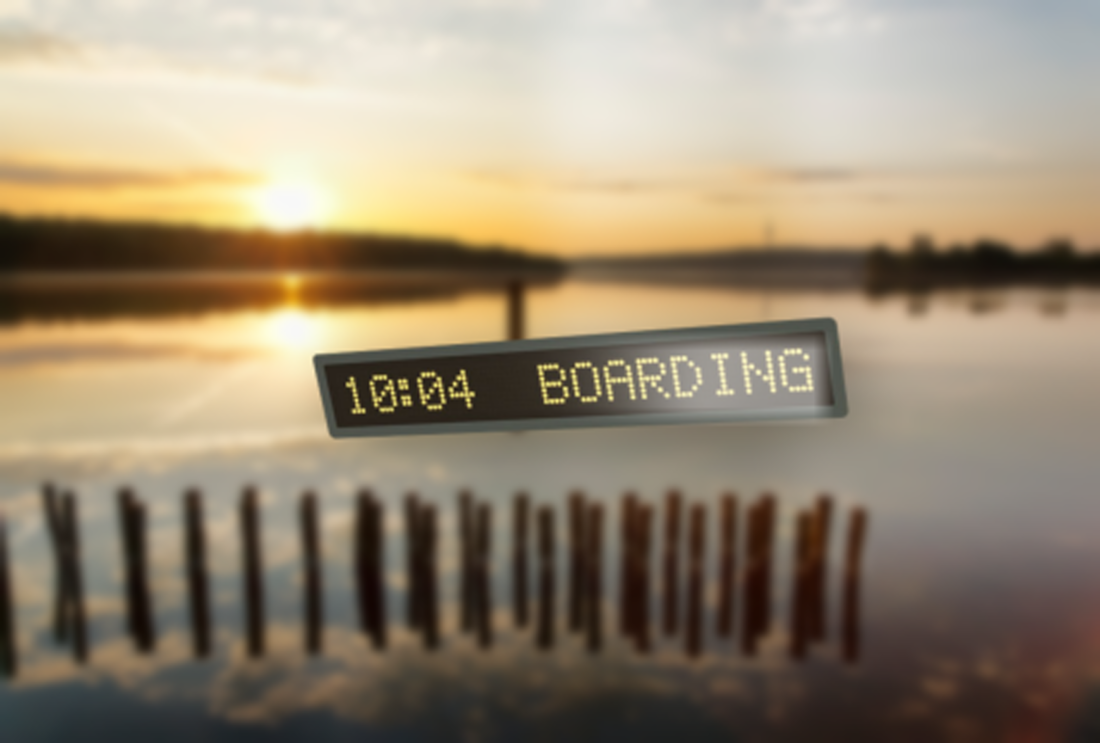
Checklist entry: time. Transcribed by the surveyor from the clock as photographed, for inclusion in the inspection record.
10:04
